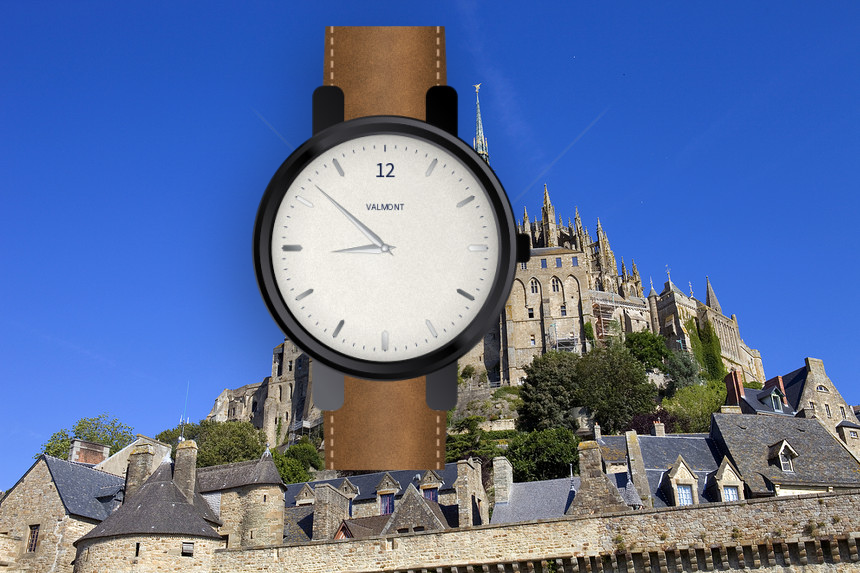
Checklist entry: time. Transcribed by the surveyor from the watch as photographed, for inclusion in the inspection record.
8:52
